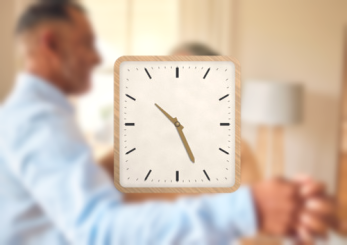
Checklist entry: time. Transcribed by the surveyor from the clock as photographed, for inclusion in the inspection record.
10:26
